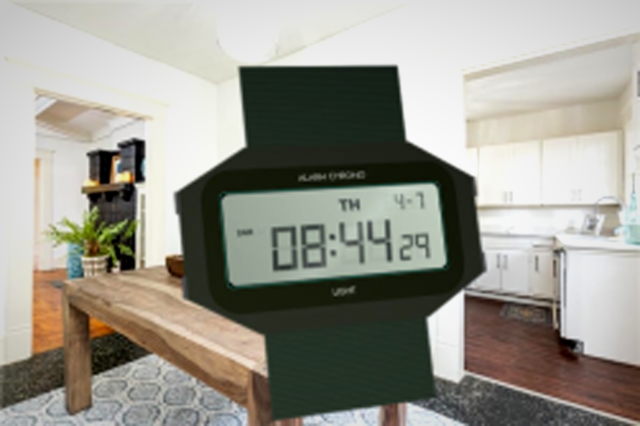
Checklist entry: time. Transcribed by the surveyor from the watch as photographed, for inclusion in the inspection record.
8:44:29
